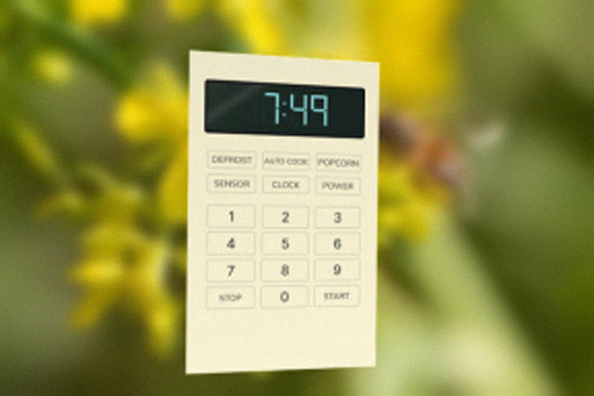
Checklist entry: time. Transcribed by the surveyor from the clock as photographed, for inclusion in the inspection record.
7:49
